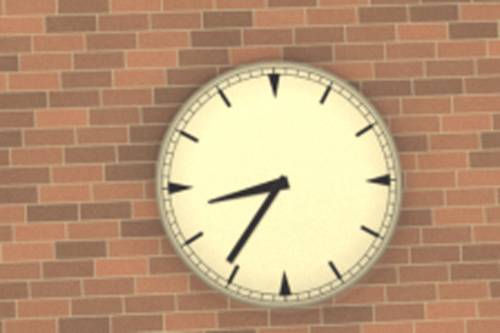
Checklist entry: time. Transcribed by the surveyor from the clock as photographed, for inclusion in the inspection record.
8:36
